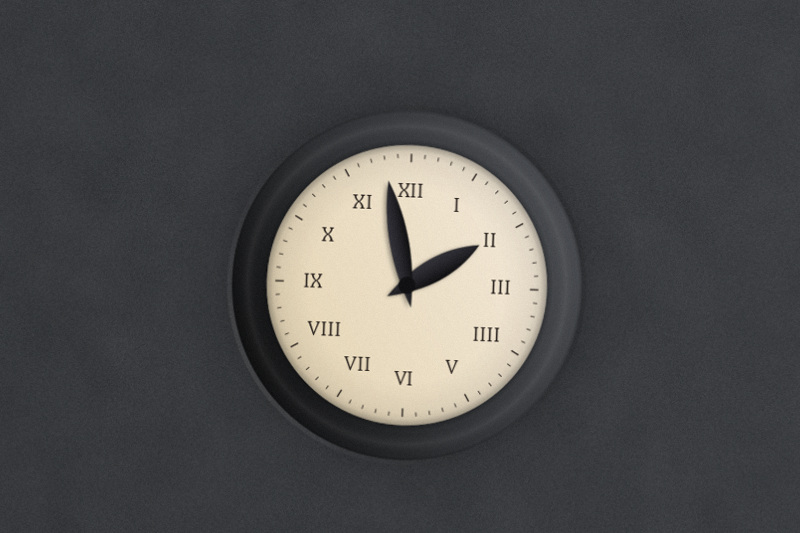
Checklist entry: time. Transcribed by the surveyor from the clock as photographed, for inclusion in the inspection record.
1:58
